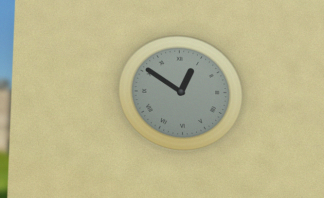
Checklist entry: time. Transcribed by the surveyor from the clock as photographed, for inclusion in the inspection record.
12:51
